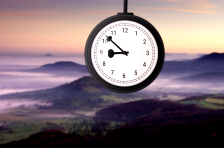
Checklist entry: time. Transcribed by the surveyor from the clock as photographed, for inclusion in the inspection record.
8:52
